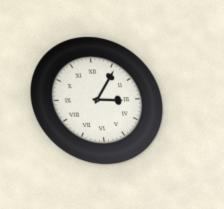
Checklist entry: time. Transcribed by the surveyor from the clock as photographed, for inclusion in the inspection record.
3:06
